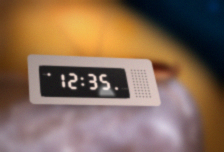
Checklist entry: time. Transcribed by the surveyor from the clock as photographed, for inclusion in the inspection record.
12:35
